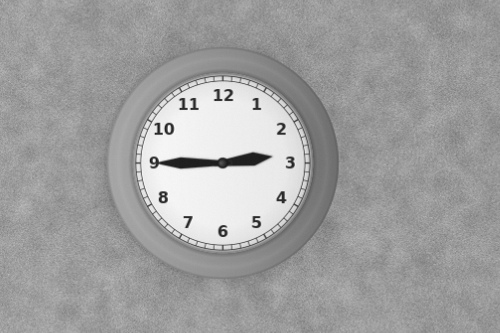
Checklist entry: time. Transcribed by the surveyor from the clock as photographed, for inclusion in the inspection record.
2:45
